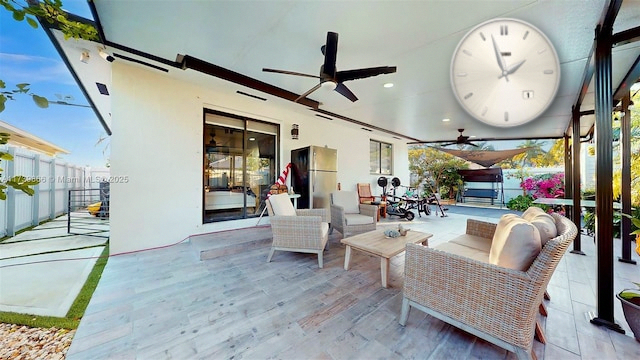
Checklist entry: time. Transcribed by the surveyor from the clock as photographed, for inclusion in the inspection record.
1:57
